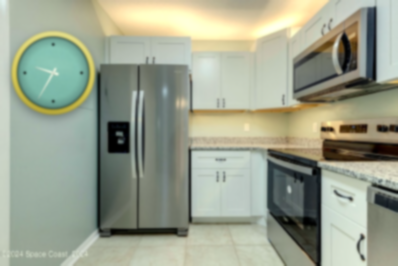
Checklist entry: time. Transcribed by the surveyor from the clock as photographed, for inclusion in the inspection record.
9:35
